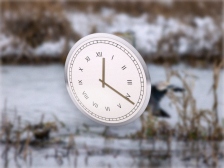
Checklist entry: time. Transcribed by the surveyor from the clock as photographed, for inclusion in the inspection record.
12:21
